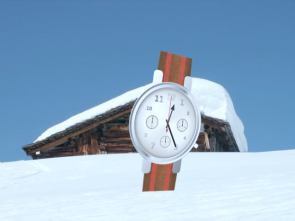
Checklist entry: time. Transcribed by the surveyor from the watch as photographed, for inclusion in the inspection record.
12:25
